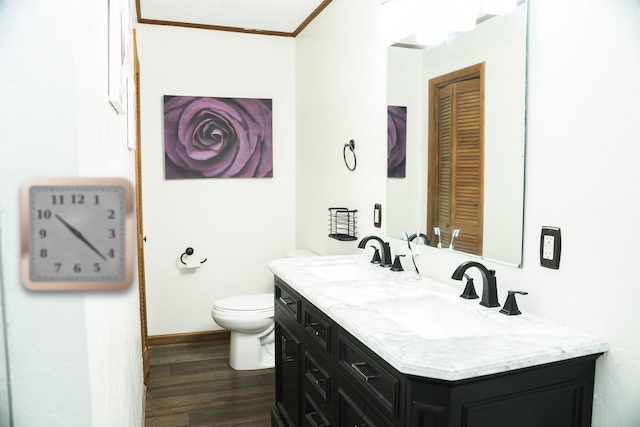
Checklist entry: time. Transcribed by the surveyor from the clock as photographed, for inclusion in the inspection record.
10:22
